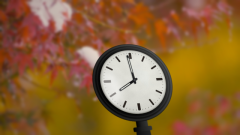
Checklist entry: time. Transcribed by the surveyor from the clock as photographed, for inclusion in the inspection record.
7:59
